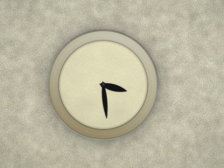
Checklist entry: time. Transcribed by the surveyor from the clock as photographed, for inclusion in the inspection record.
3:29
